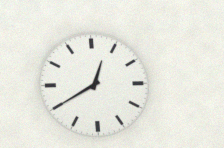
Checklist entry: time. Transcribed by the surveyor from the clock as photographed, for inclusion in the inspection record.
12:40
